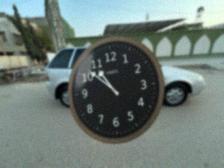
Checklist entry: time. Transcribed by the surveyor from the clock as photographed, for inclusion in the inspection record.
10:52
